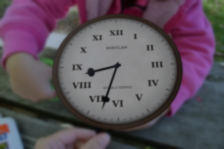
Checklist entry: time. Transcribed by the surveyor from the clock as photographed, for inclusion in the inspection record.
8:33
